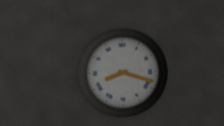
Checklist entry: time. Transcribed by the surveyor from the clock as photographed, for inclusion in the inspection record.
8:18
